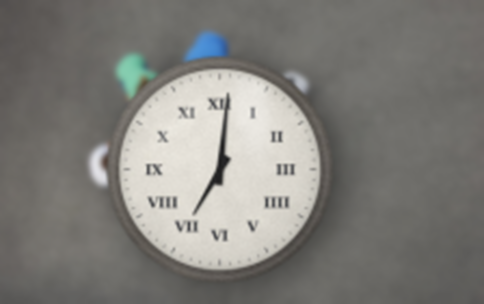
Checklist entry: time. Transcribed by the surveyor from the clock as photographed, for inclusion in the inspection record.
7:01
